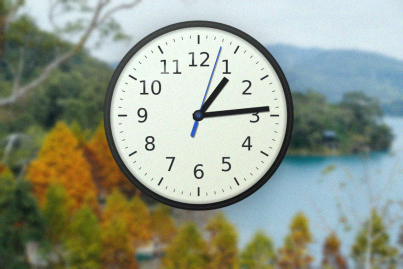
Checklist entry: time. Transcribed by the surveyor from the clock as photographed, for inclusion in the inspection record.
1:14:03
